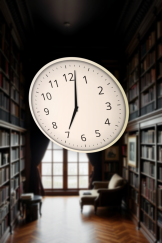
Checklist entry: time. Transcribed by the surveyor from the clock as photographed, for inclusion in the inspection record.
7:02
